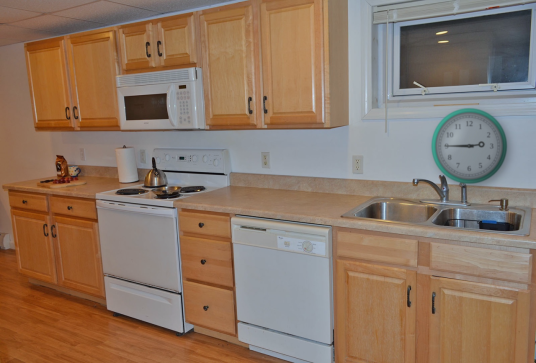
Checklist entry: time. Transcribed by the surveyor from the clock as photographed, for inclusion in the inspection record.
2:45
